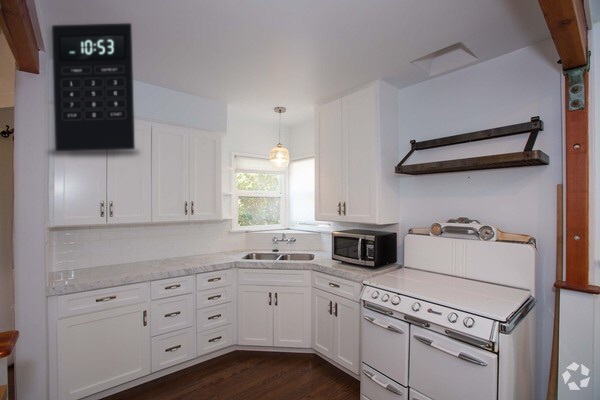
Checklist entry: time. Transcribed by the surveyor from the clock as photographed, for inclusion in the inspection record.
10:53
